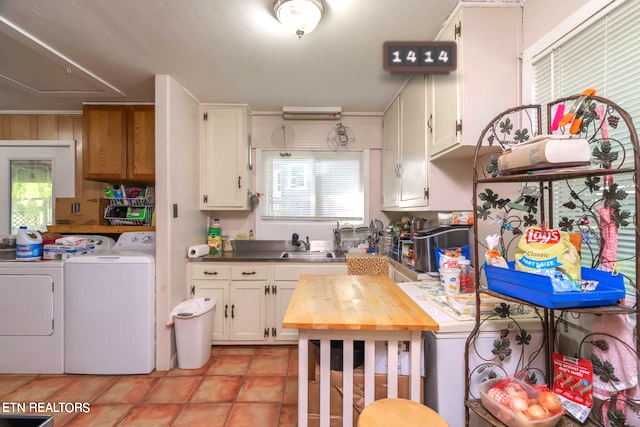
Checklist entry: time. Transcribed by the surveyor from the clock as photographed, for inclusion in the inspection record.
14:14
